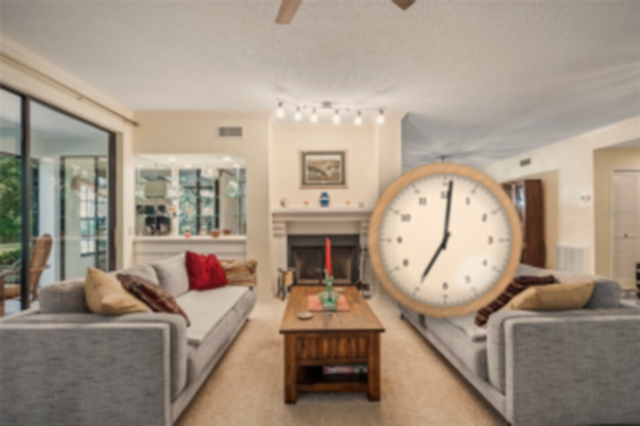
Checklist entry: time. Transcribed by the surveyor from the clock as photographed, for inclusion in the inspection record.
7:01
